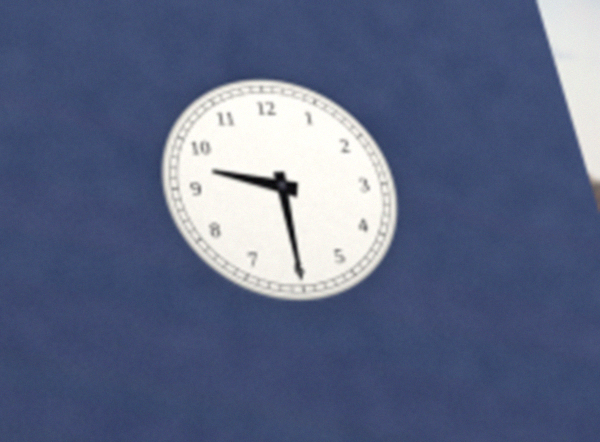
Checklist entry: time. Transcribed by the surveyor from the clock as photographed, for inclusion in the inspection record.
9:30
